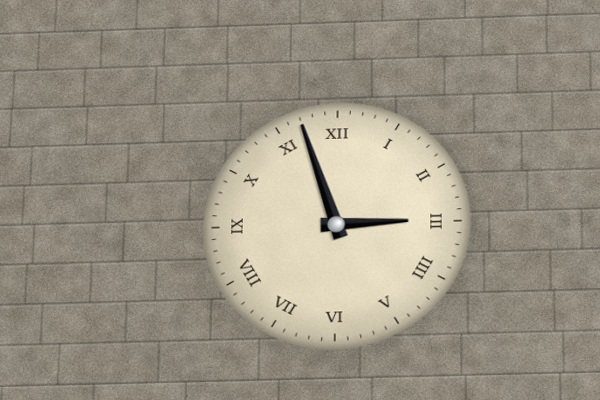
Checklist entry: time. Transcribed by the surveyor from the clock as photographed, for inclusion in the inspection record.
2:57
